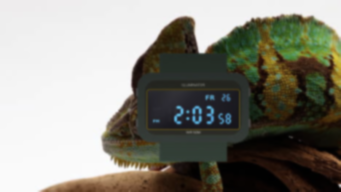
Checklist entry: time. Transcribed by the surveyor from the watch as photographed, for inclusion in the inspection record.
2:03:58
